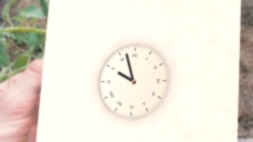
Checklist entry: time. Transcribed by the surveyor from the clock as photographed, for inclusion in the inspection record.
9:57
